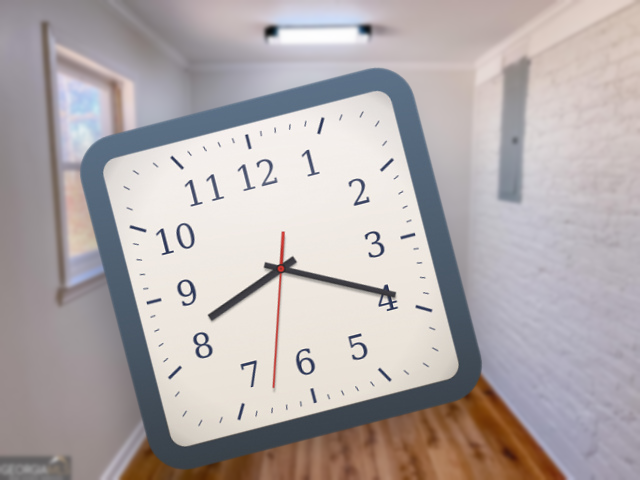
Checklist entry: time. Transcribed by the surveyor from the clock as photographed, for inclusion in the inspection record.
8:19:33
